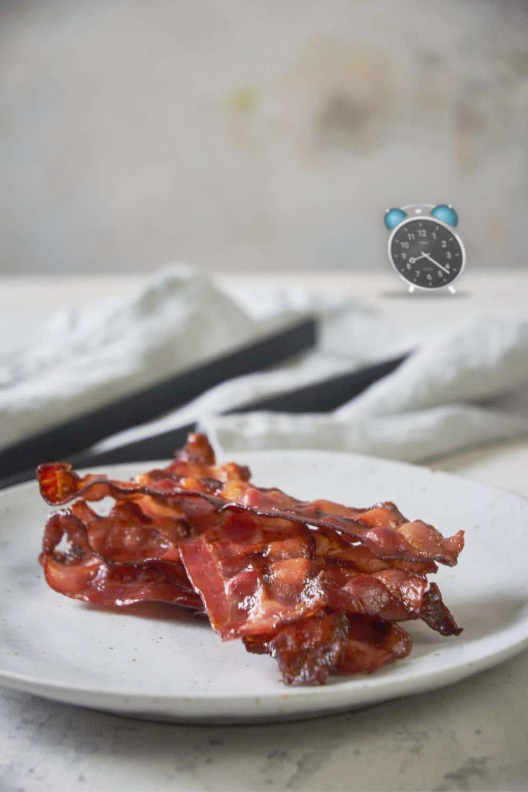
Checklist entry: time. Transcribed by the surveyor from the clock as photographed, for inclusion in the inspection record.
8:22
